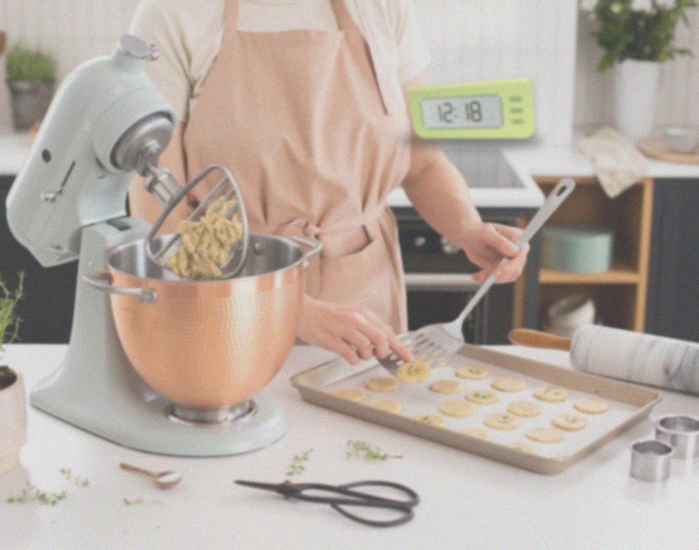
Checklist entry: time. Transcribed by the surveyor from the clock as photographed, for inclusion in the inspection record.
12:18
